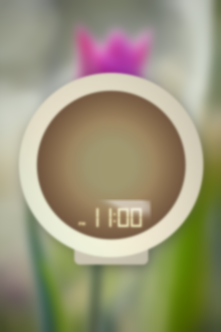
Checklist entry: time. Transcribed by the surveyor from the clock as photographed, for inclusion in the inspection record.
11:00
